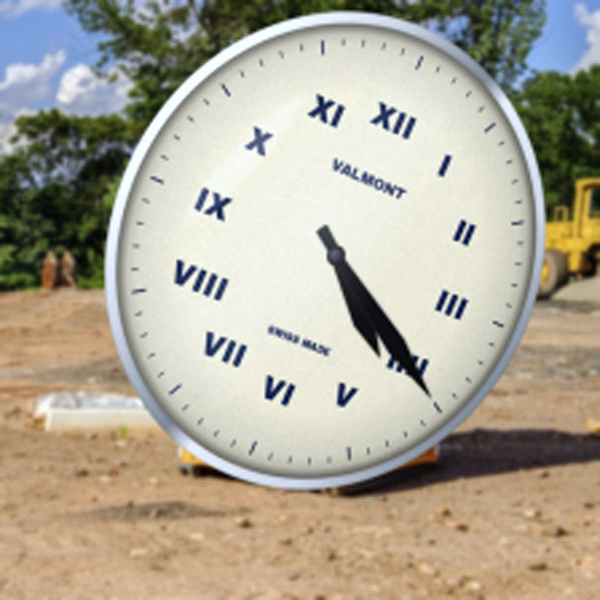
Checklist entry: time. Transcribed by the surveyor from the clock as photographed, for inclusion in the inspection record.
4:20
